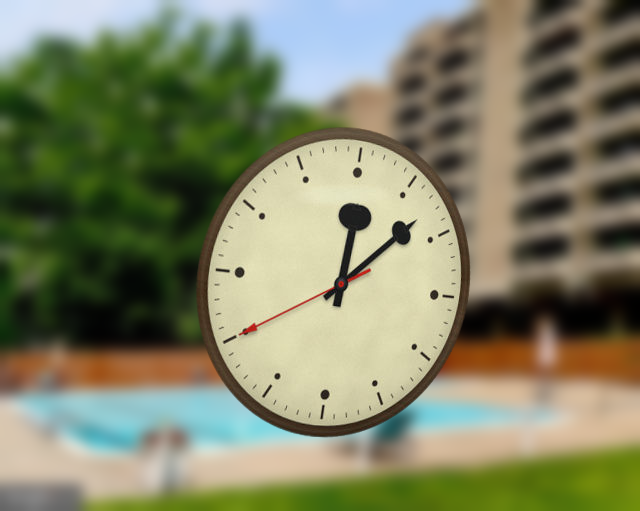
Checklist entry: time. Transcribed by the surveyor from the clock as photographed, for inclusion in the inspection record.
12:07:40
